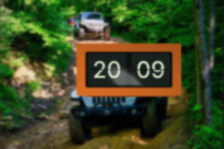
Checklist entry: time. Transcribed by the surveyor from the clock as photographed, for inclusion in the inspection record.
20:09
